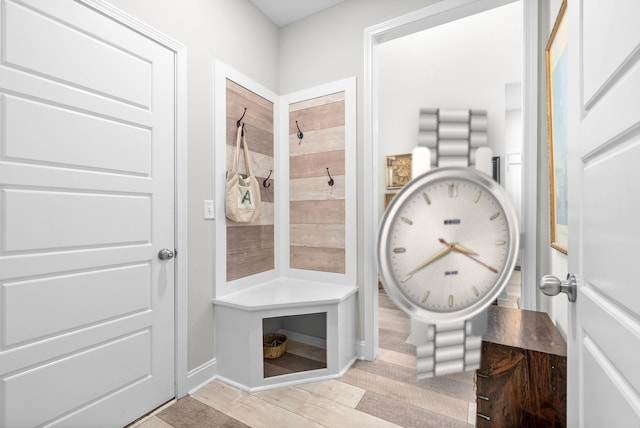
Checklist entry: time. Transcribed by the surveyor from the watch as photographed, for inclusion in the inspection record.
3:40:20
